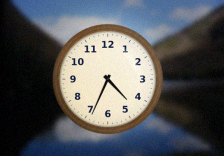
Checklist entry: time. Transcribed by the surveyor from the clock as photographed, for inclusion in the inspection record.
4:34
